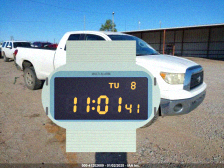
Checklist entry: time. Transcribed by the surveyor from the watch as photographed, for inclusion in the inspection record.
11:01:41
